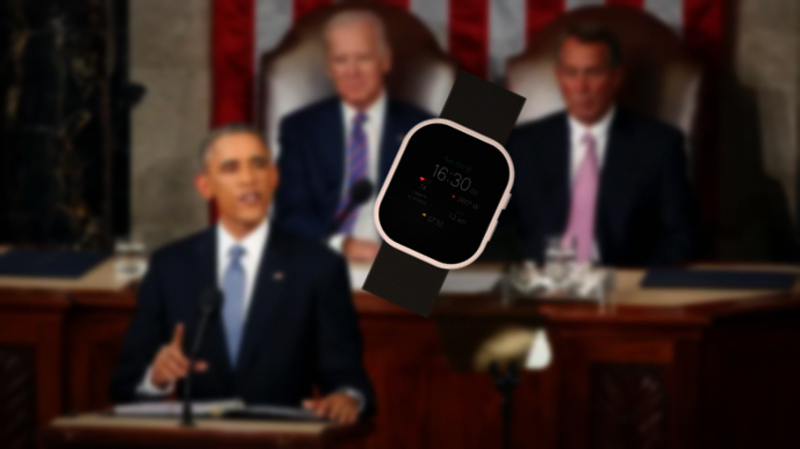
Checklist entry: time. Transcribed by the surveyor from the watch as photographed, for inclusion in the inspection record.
16:30
